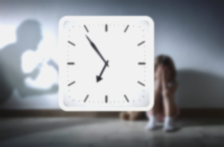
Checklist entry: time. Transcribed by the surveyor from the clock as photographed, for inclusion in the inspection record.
6:54
